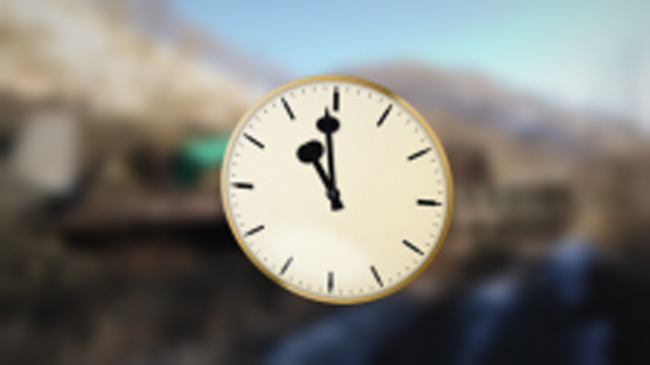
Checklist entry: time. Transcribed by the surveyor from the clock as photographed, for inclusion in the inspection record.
10:59
